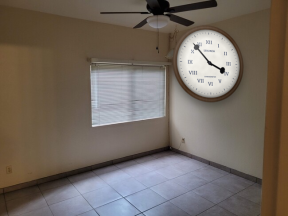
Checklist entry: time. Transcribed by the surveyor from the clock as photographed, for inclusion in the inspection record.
3:53
